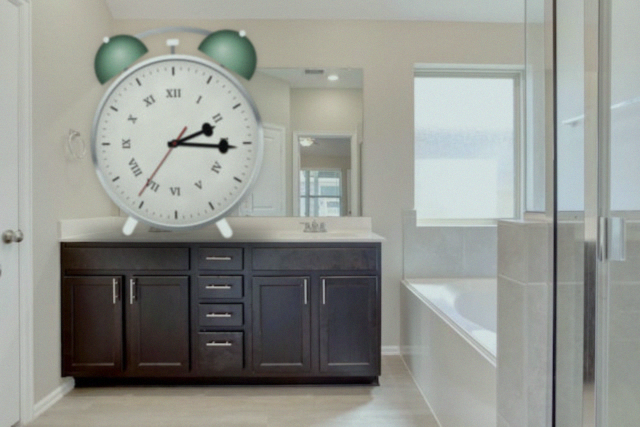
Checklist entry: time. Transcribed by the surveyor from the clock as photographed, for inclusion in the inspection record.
2:15:36
